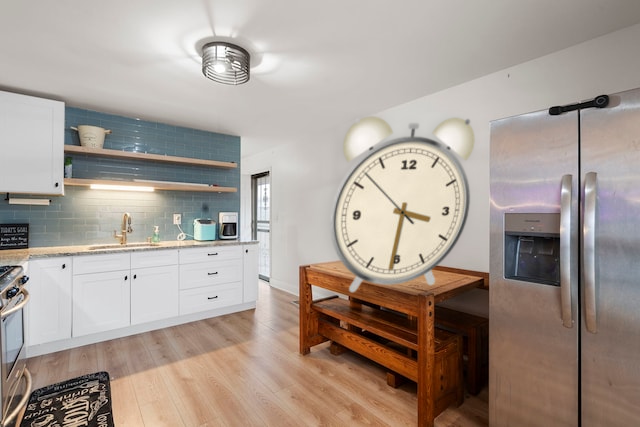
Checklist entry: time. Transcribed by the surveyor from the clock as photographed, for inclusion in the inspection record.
3:30:52
